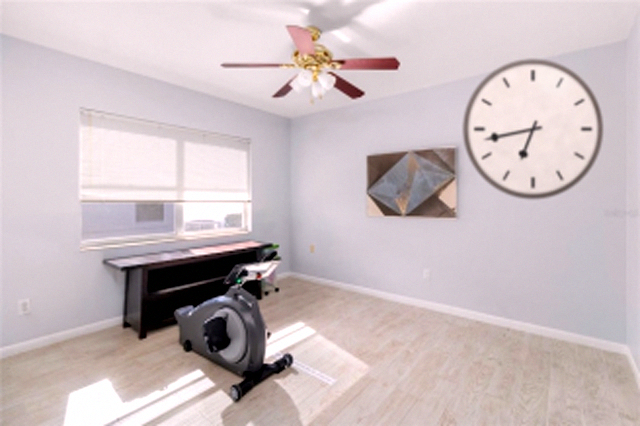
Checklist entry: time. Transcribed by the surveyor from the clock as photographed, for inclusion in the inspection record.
6:43
